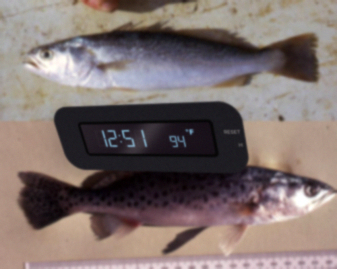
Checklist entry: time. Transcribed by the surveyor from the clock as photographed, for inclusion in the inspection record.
12:51
